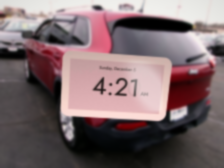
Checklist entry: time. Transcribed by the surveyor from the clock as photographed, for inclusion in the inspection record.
4:21
